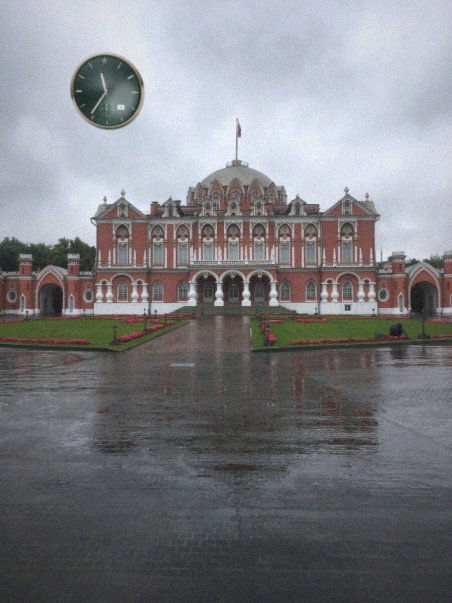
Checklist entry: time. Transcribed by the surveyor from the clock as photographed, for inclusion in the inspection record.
11:36
